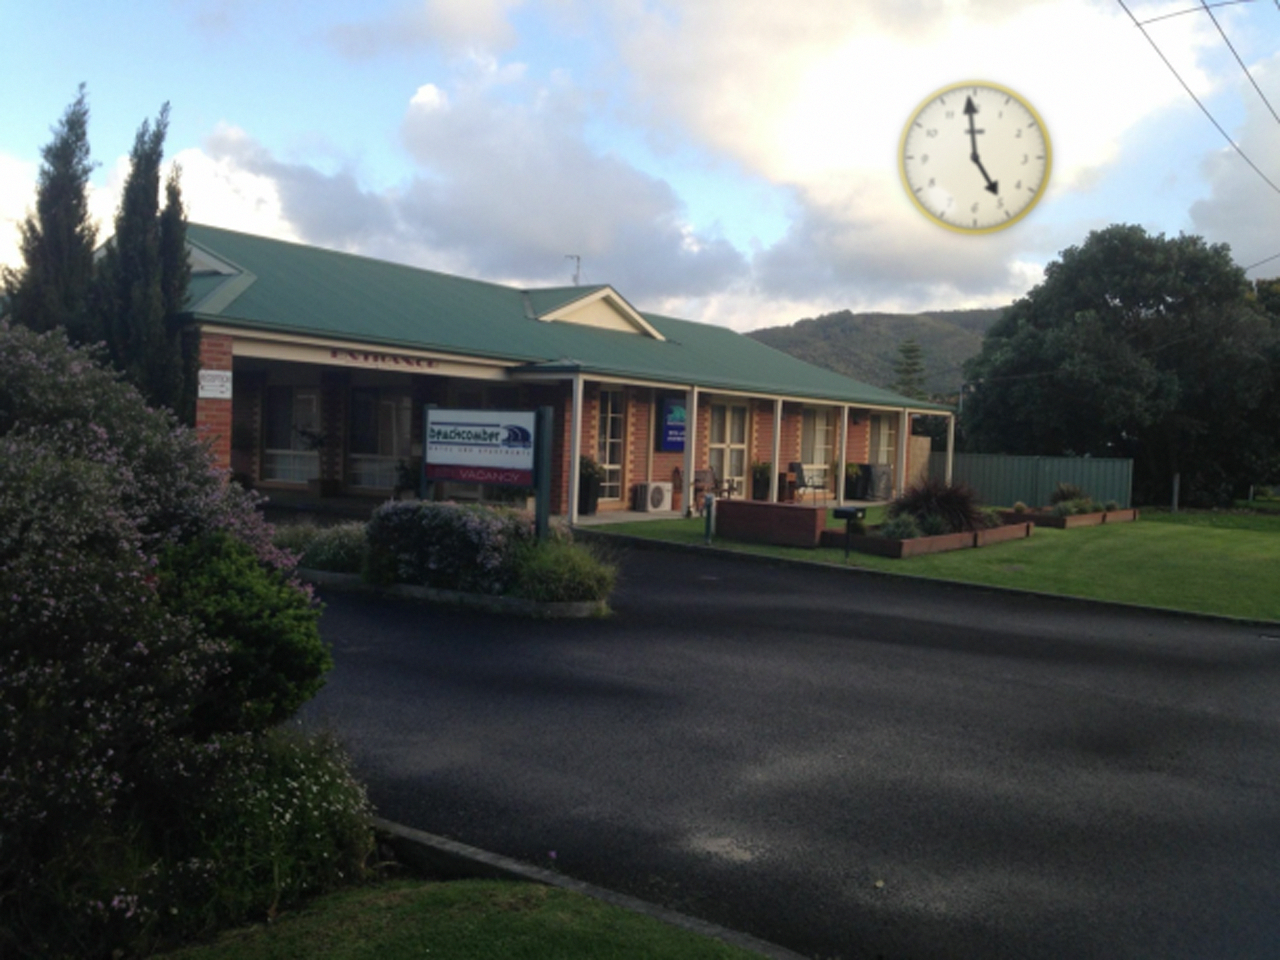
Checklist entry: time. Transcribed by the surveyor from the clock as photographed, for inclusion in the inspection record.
4:59
